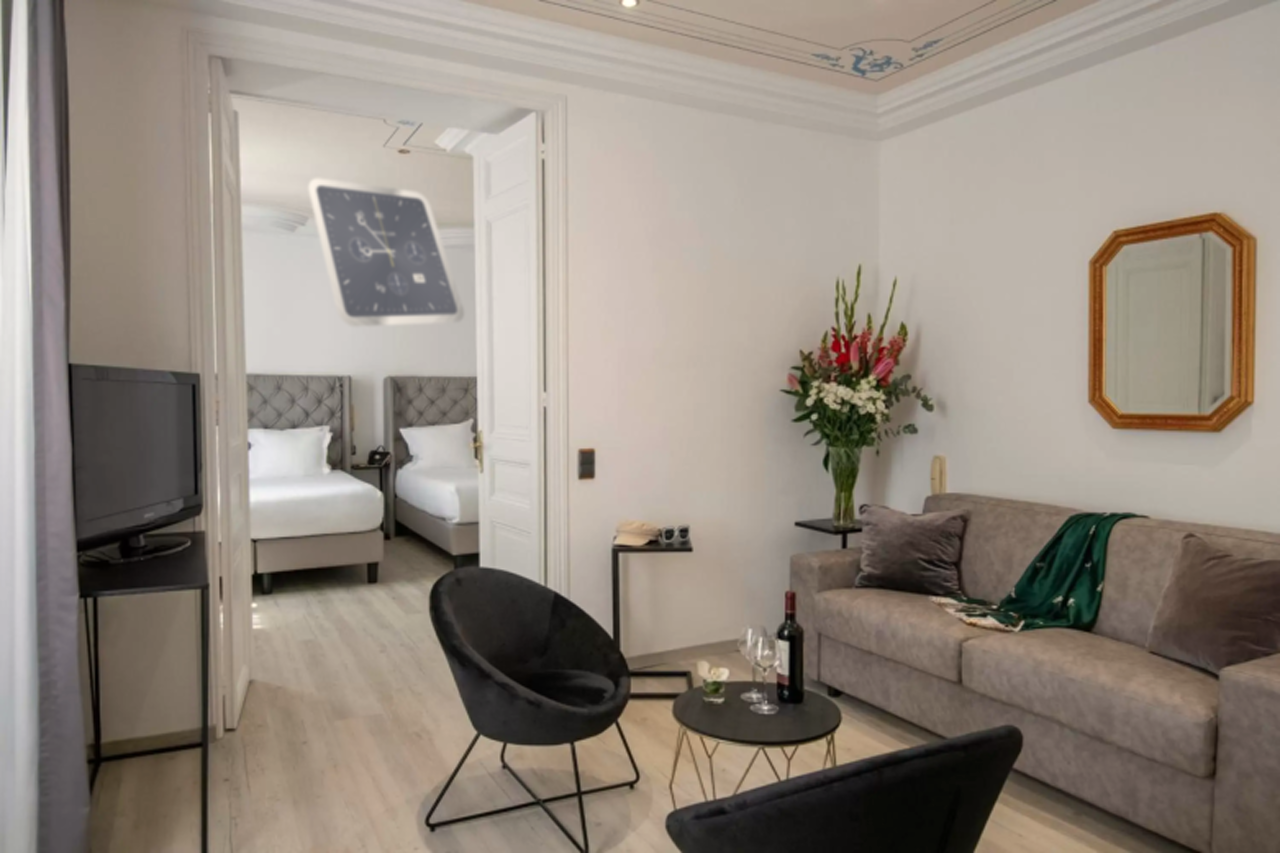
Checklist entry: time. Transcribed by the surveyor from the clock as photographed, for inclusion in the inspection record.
8:54
